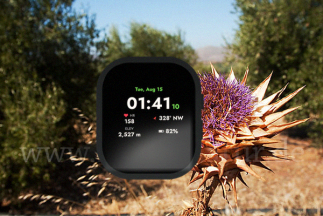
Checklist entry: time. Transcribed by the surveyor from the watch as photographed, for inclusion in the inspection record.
1:41
